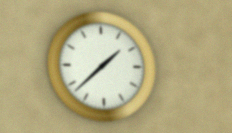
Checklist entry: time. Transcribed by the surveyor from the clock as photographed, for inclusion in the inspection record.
1:38
